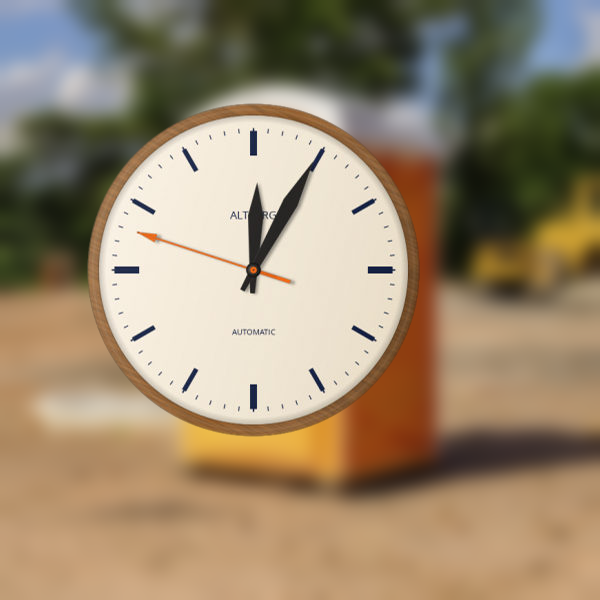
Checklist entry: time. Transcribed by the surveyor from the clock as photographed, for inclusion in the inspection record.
12:04:48
